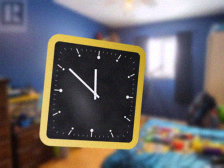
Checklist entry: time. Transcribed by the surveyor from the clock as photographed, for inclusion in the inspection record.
11:51
